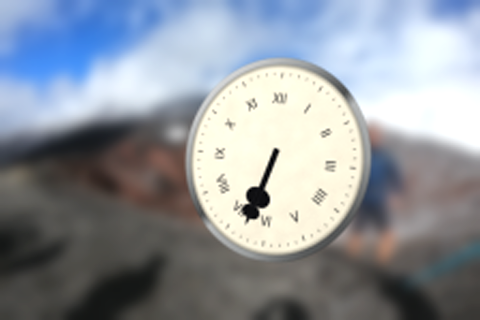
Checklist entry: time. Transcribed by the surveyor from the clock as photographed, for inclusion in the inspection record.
6:33
